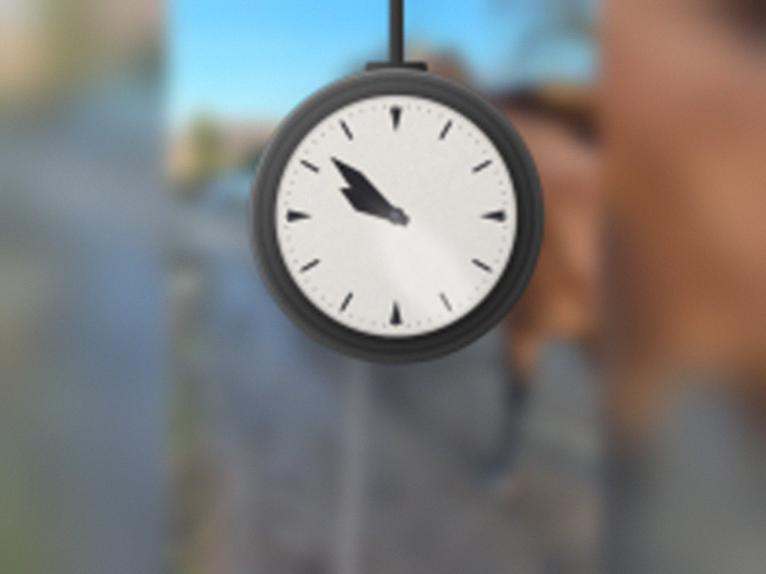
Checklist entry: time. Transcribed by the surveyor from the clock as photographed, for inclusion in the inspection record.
9:52
